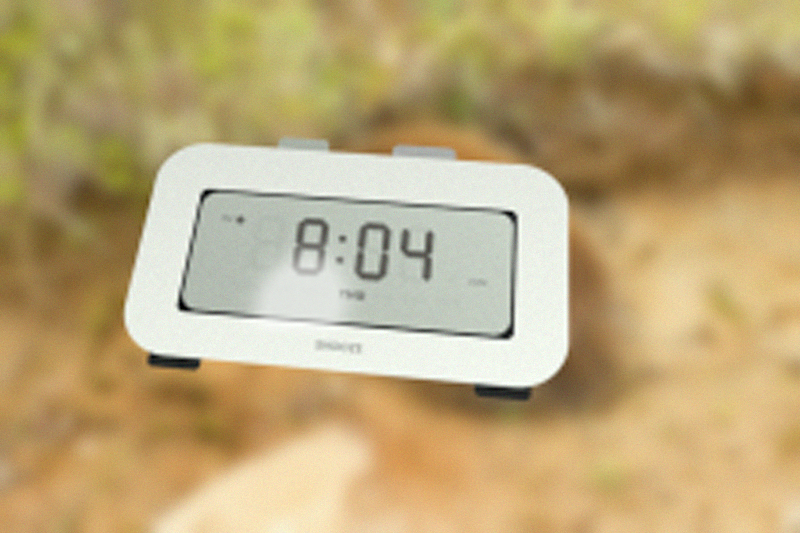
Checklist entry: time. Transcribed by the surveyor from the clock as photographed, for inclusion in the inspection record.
8:04
